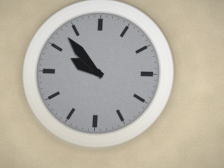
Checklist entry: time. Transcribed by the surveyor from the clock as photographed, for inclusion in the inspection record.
9:53
